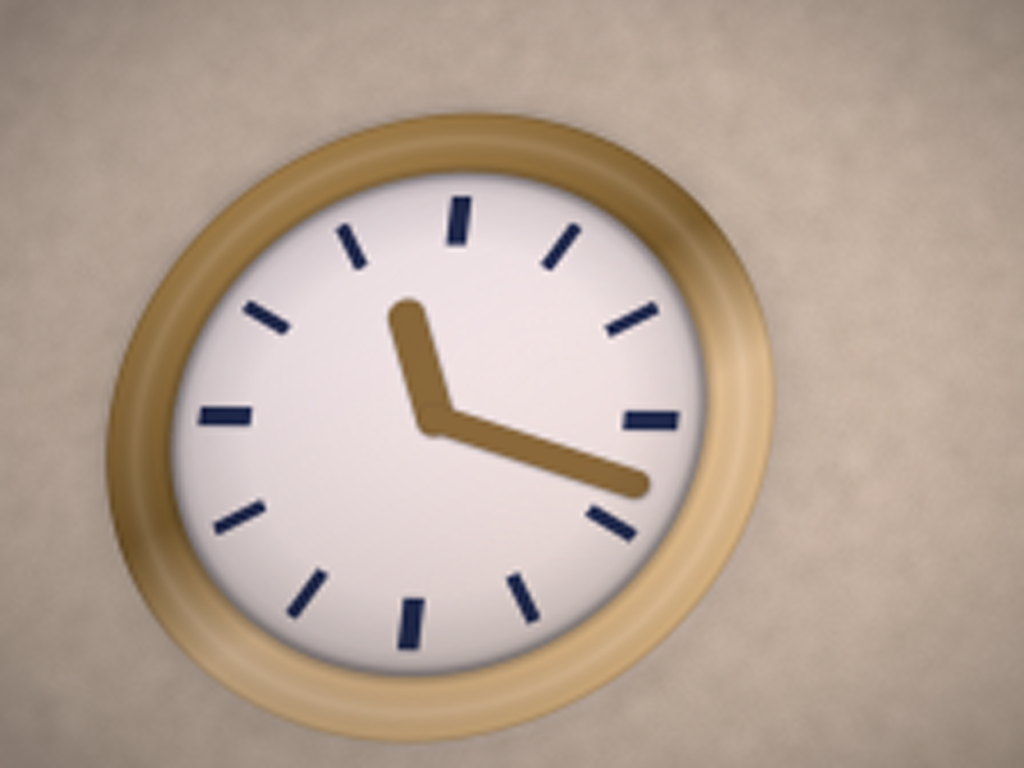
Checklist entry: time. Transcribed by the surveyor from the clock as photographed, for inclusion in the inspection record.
11:18
